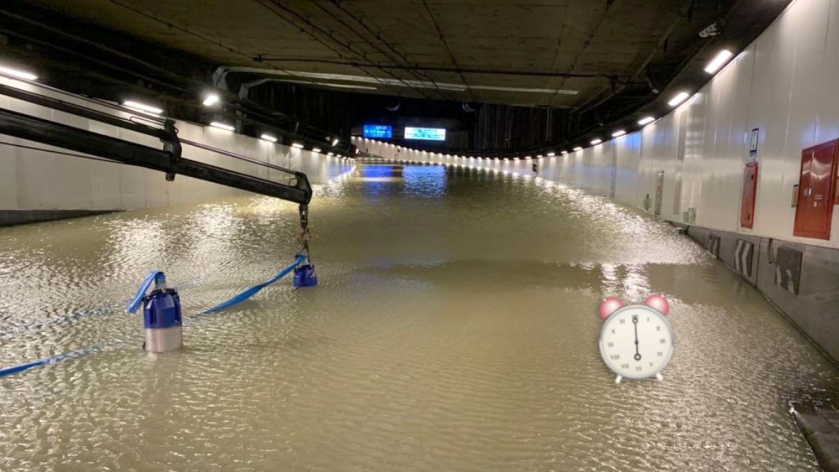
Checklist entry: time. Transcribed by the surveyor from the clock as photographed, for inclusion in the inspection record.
6:00
